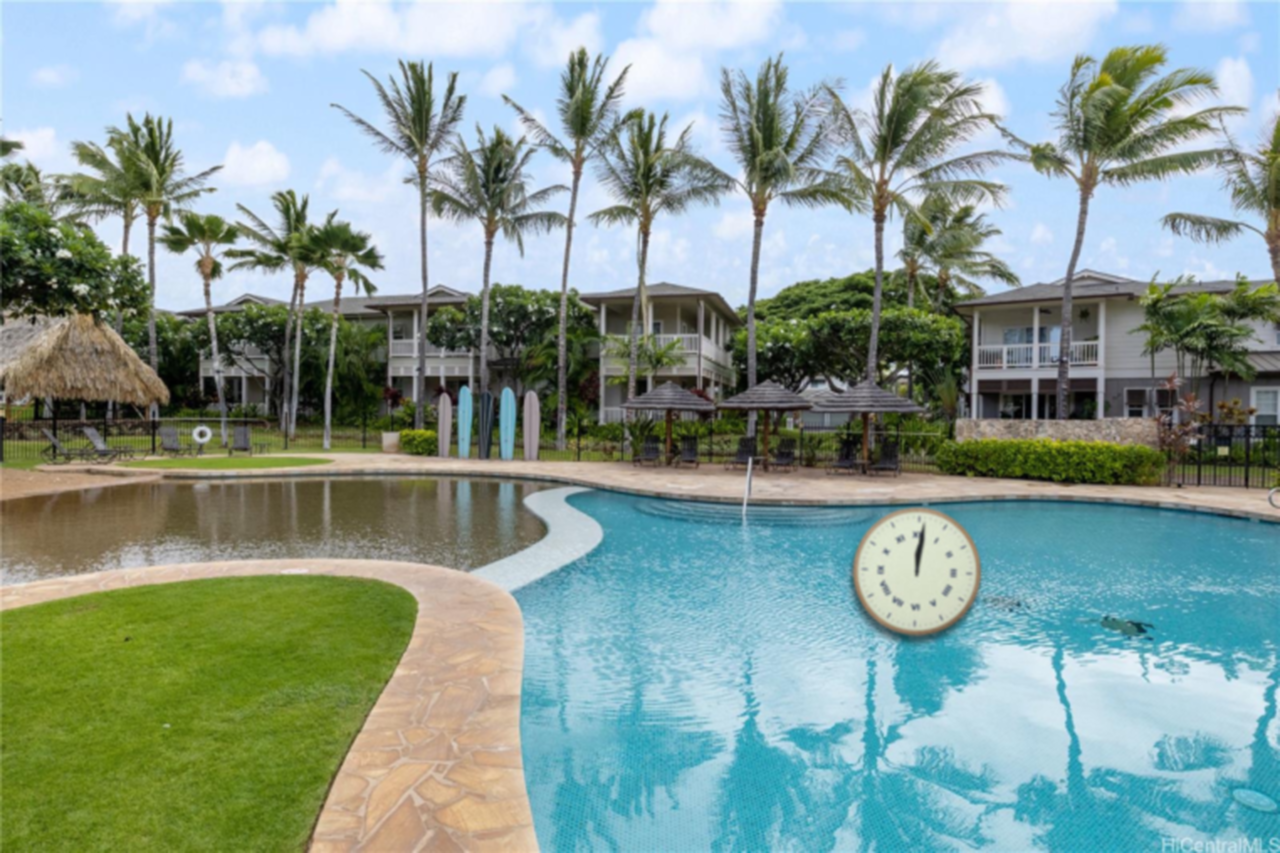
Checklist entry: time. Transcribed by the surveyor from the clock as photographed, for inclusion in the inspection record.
12:01
